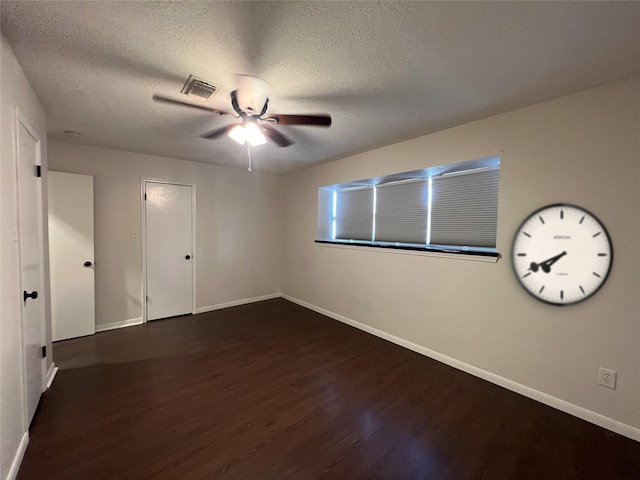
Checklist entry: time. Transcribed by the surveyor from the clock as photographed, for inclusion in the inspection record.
7:41
